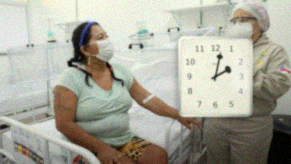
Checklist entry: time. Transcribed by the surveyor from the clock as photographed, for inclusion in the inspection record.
2:02
